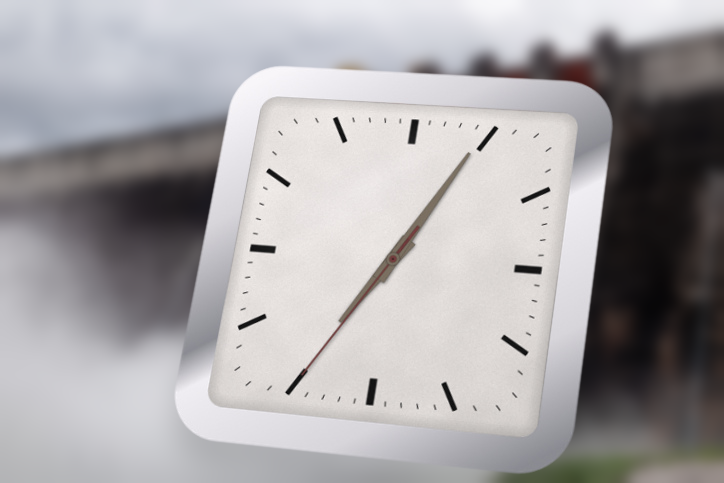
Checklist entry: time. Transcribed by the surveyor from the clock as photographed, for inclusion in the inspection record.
7:04:35
